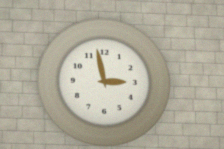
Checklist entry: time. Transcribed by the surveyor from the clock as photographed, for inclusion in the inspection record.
2:58
